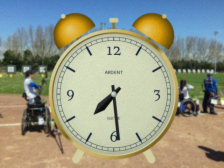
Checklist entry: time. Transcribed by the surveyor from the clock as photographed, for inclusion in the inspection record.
7:29
